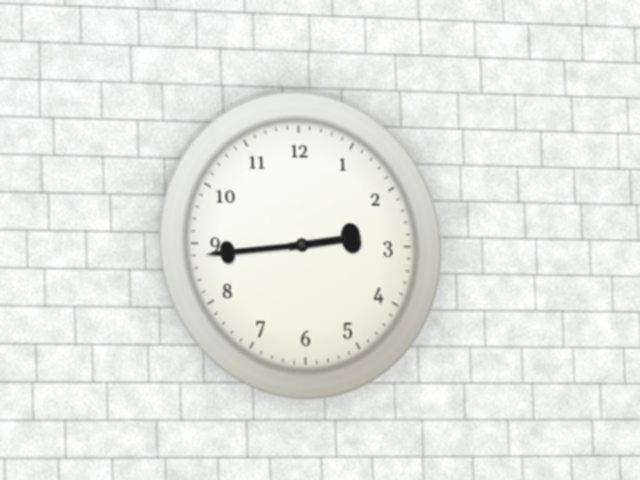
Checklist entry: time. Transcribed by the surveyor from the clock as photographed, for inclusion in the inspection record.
2:44
